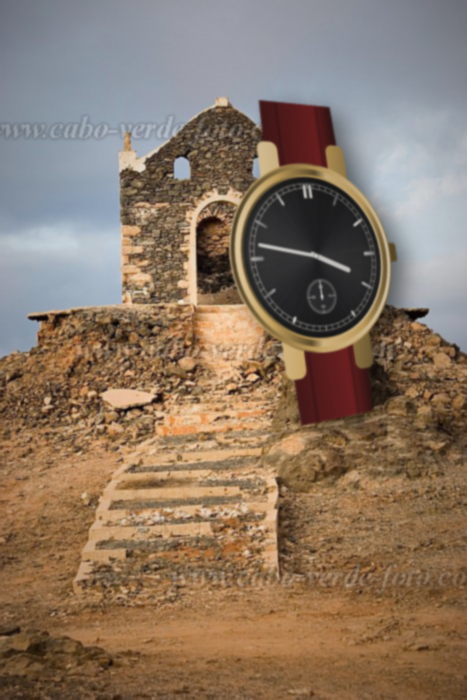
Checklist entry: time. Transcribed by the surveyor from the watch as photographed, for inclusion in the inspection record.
3:47
